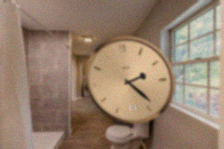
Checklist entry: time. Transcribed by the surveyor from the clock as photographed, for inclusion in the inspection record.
2:23
